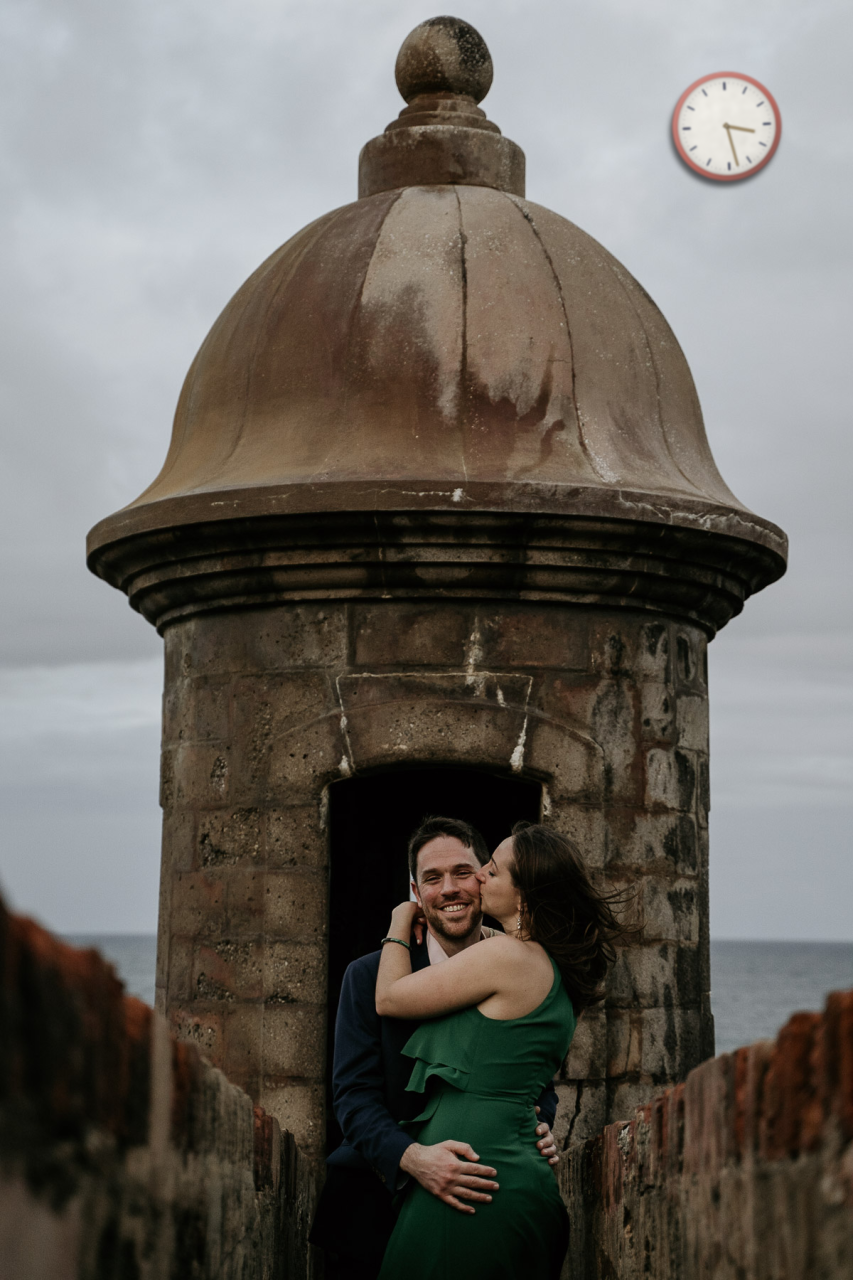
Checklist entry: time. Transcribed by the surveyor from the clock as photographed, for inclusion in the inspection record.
3:28
